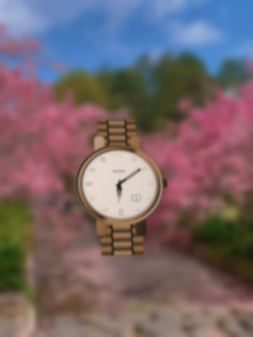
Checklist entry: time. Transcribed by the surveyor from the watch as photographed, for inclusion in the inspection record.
6:09
